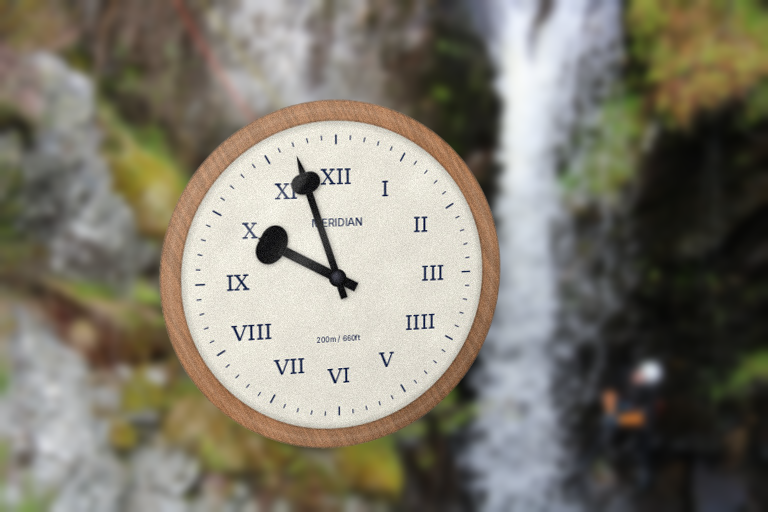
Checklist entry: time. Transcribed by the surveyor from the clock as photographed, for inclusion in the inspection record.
9:57
